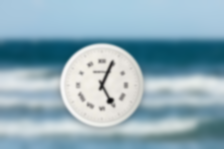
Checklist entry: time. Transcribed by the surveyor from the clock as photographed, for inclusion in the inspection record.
5:04
